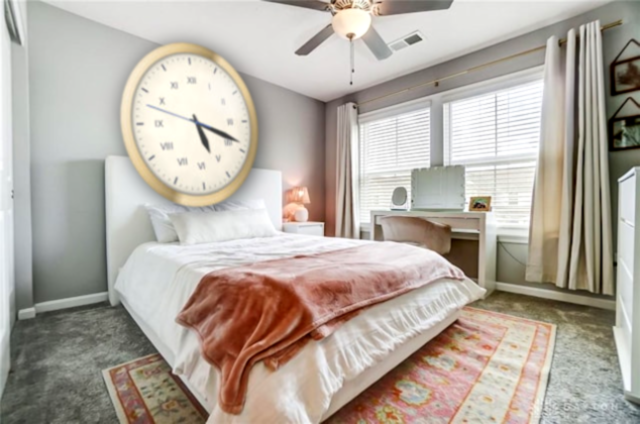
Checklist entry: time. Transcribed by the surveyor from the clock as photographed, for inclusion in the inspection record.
5:18:48
